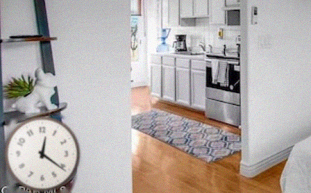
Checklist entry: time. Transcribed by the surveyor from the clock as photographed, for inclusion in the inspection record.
12:21
